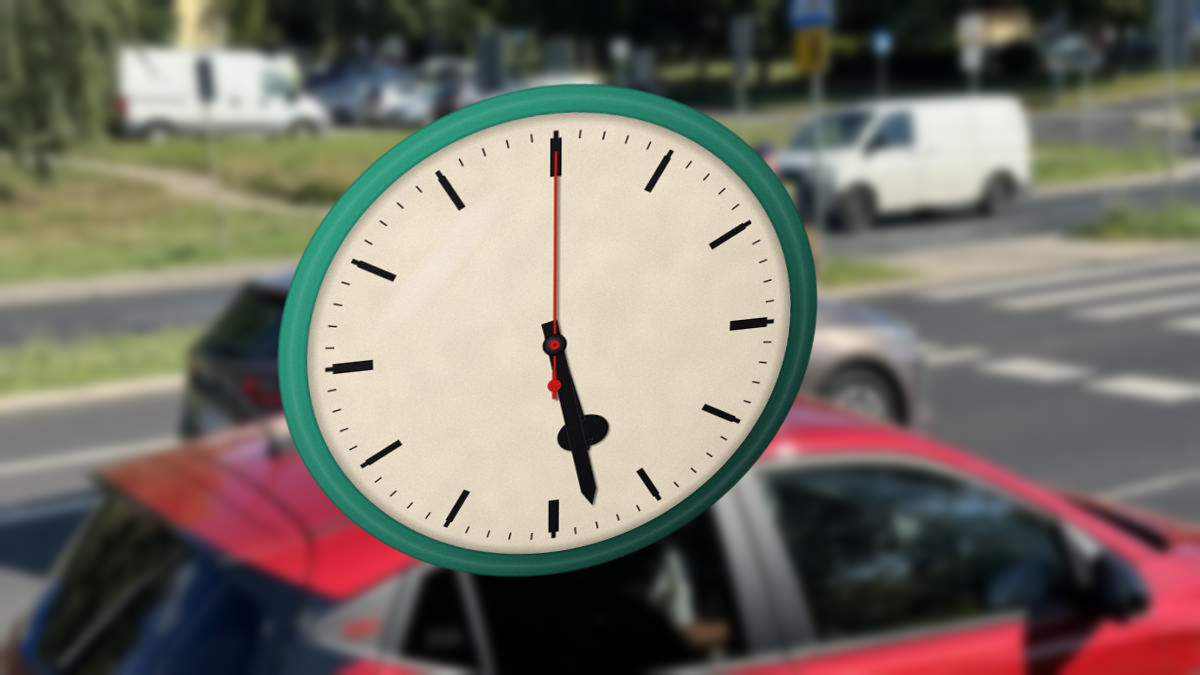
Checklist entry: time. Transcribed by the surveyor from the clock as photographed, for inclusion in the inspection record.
5:28:00
